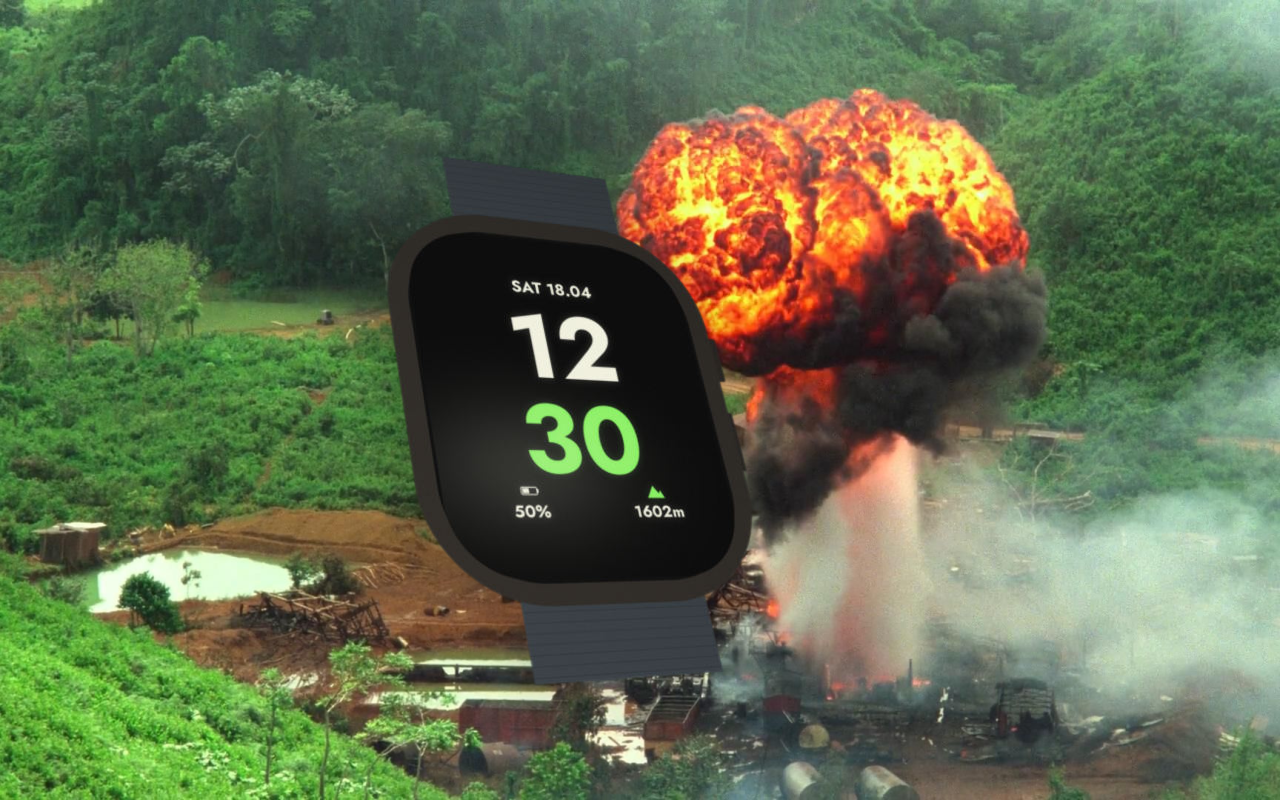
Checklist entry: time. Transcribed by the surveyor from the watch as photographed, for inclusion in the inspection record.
12:30
